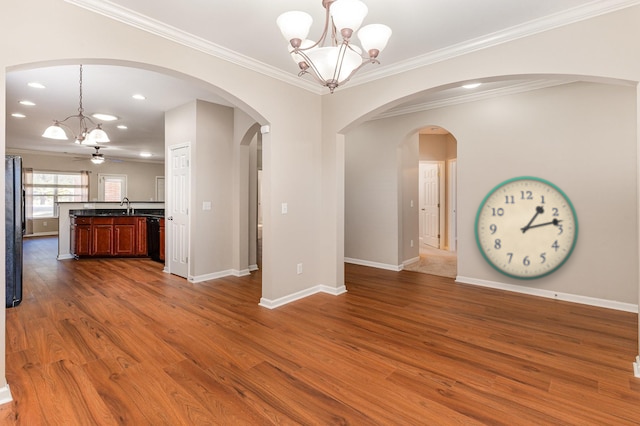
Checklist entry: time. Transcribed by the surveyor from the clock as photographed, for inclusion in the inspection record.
1:13
